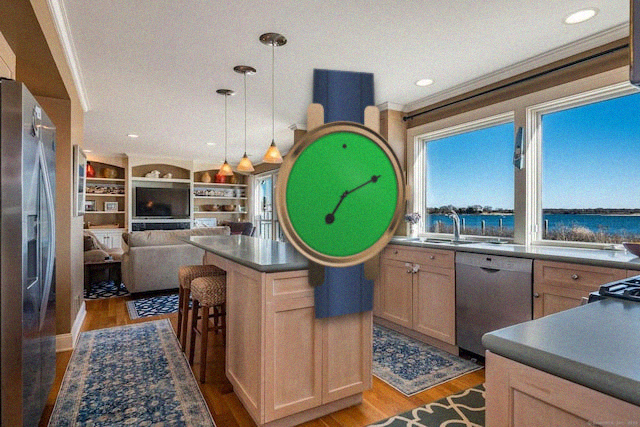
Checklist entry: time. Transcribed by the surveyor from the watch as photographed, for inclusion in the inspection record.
7:11
